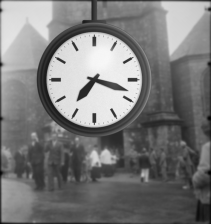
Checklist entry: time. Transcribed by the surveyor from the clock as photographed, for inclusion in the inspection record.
7:18
